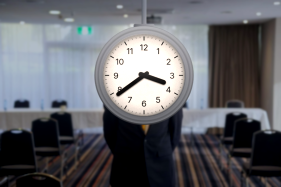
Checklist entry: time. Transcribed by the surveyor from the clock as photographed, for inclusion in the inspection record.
3:39
